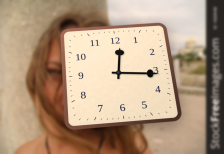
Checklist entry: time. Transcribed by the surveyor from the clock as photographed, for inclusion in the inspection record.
12:16
